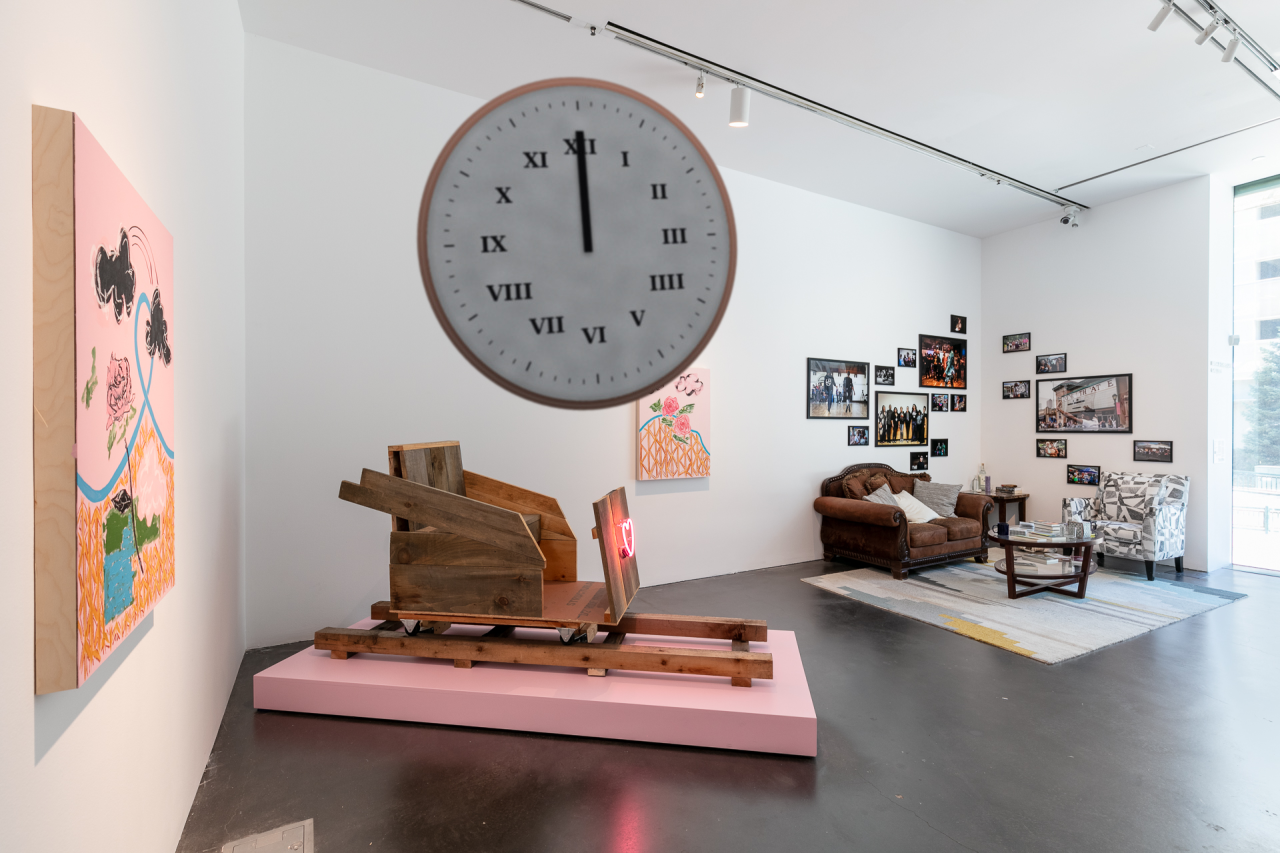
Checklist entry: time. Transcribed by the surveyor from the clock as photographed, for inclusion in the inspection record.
12:00
